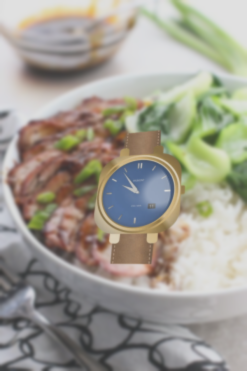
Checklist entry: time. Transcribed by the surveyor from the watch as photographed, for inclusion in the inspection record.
9:54
